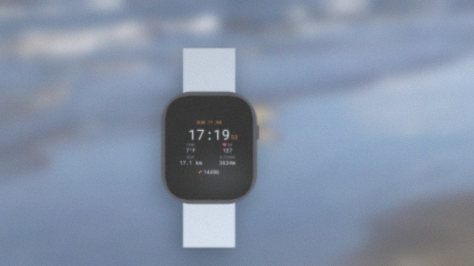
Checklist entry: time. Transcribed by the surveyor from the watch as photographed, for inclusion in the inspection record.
17:19
